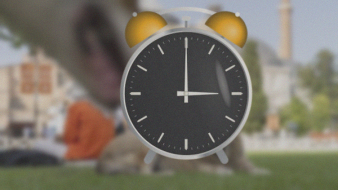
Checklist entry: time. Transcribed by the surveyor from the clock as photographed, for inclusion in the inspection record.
3:00
